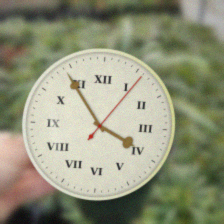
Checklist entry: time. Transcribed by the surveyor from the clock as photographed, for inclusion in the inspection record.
3:54:06
